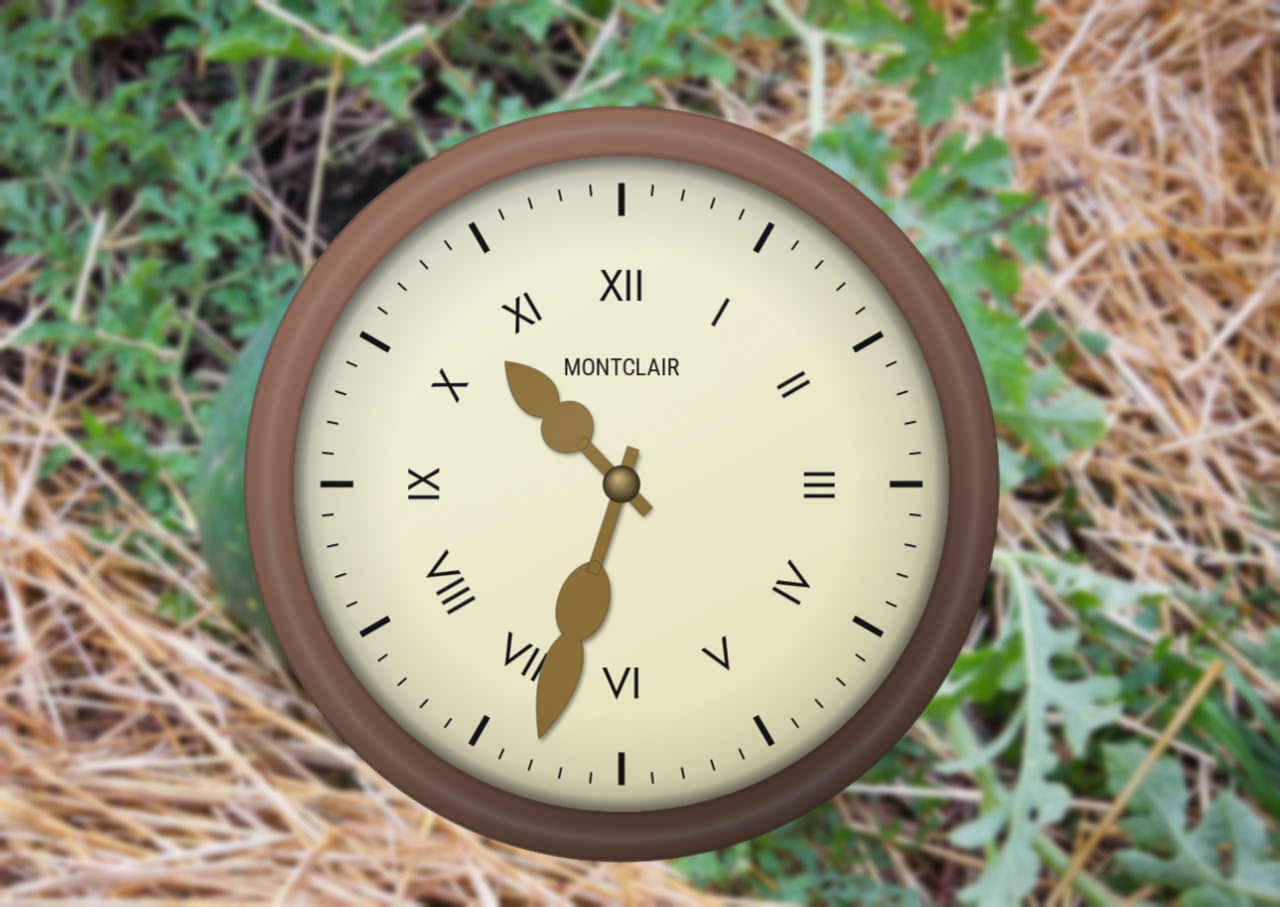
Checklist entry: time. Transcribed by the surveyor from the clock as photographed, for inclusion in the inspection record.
10:33
